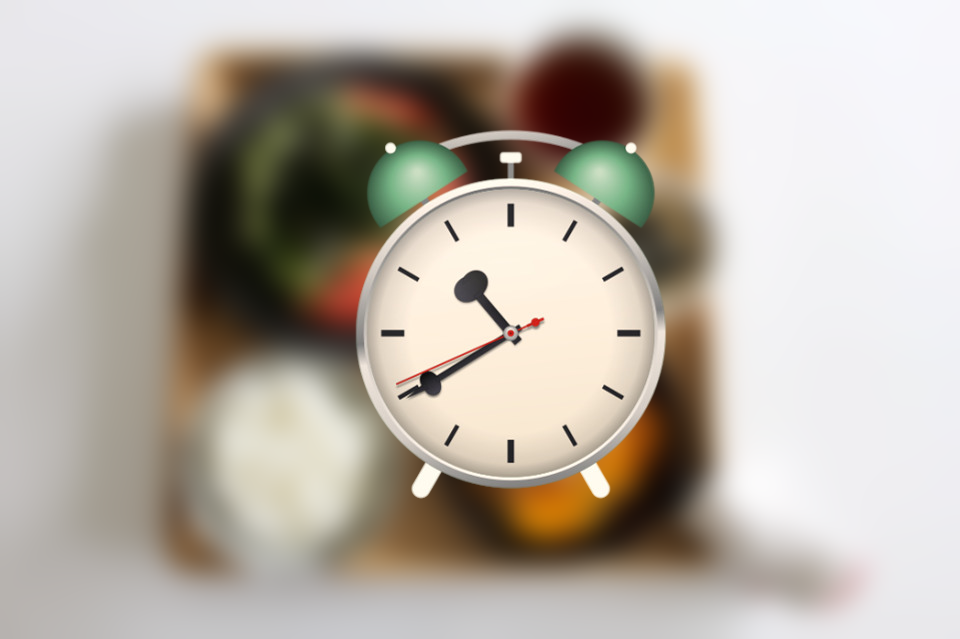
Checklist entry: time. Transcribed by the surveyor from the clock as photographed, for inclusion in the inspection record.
10:39:41
